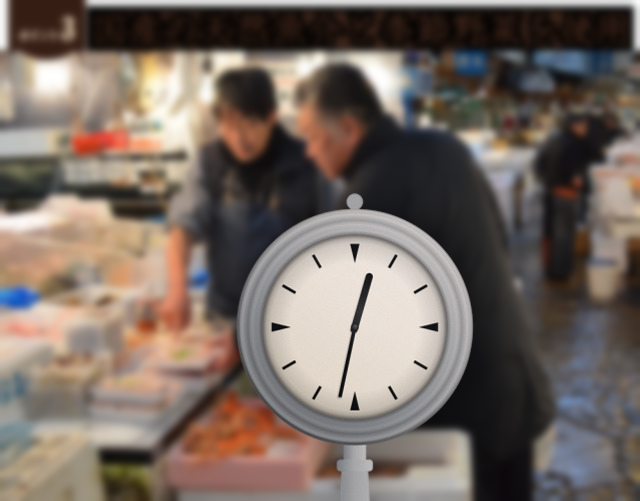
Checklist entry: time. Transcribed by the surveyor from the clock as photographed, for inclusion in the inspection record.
12:32
